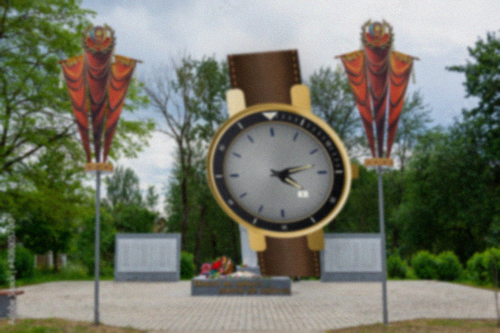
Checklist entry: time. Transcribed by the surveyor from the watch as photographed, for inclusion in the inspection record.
4:13
